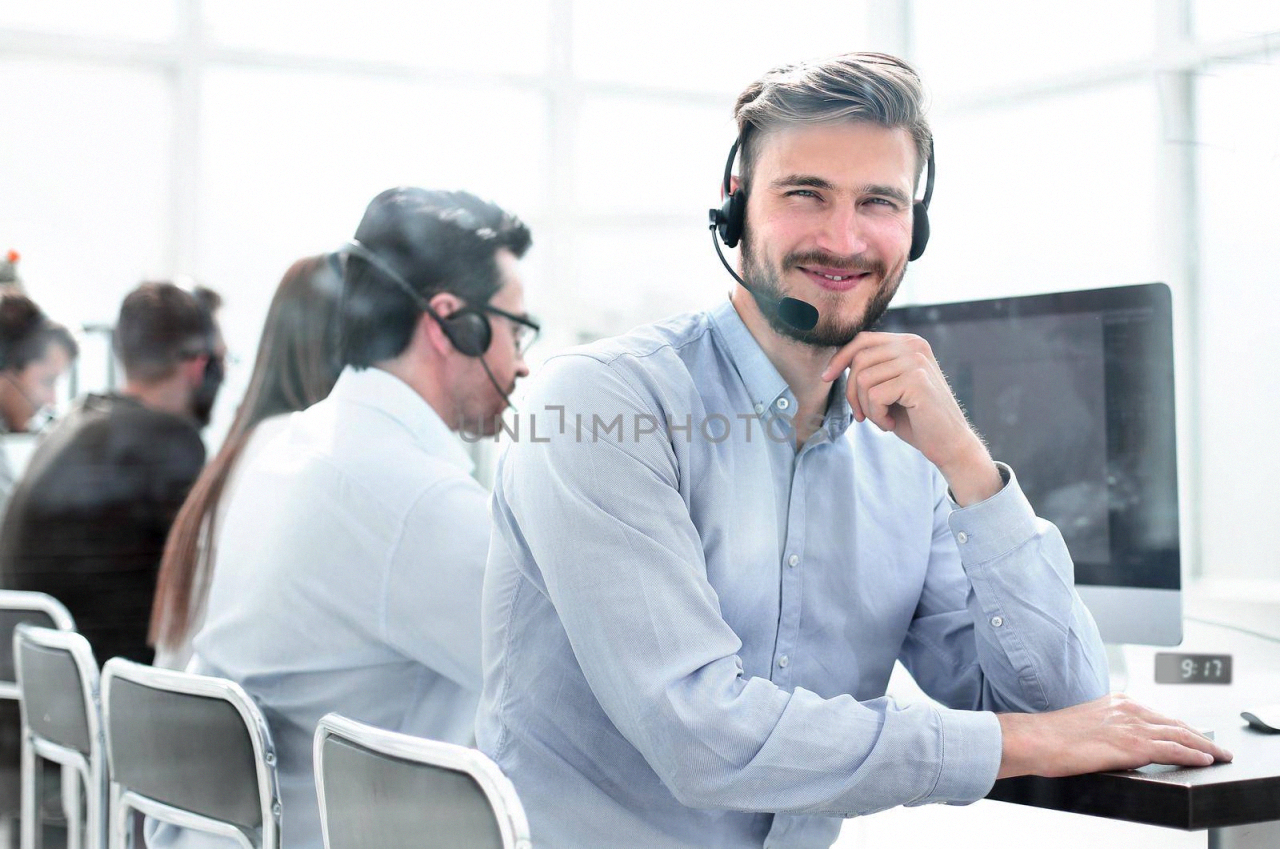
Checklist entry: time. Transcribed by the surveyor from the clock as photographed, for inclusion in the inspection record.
9:17
